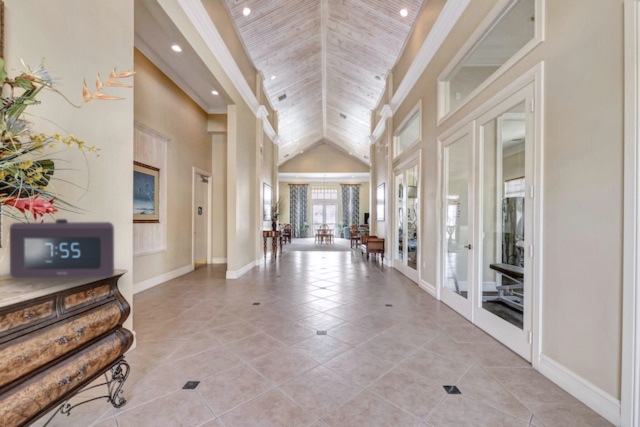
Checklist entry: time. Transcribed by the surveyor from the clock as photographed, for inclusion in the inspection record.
7:55
